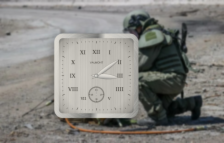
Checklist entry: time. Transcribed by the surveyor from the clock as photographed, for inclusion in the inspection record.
3:09
